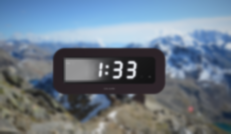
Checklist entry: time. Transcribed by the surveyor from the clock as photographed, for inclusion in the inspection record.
1:33
